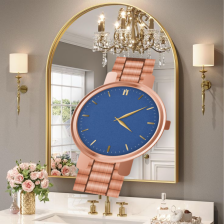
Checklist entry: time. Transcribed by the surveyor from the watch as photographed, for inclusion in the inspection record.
4:09
